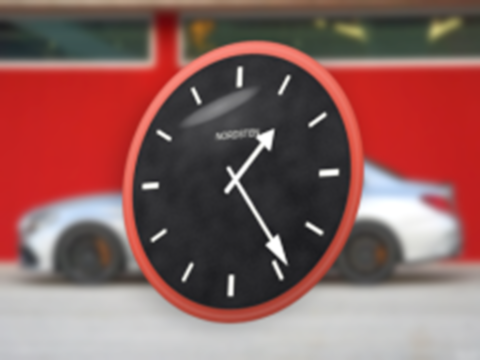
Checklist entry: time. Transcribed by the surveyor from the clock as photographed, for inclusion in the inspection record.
1:24
